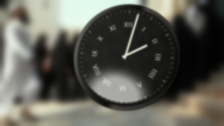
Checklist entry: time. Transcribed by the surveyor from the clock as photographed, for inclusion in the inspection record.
2:02
